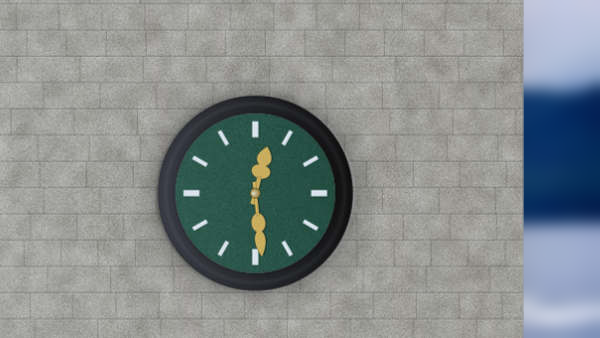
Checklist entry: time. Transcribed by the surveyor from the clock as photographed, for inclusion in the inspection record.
12:29
